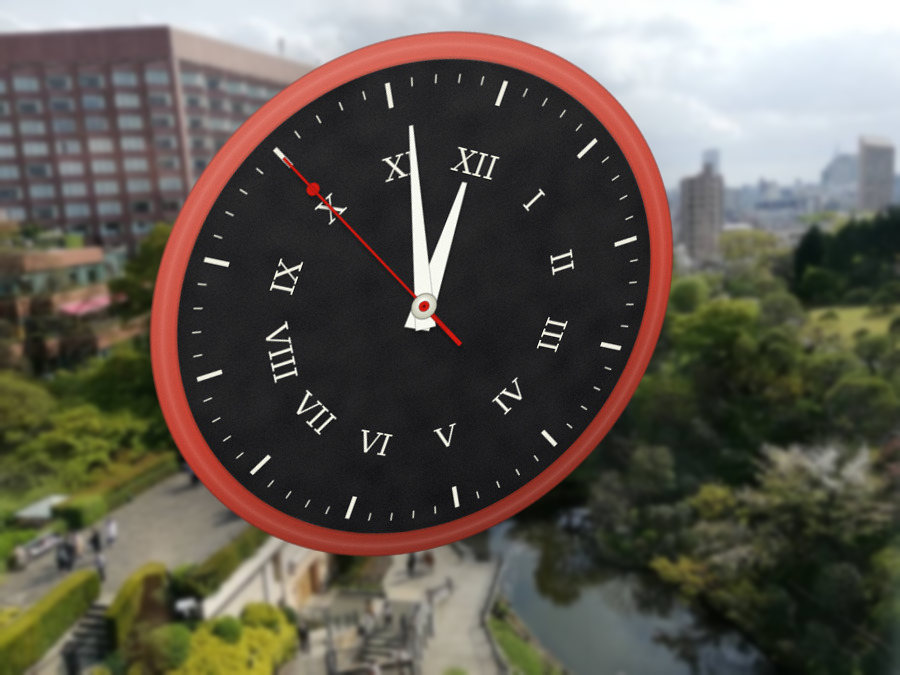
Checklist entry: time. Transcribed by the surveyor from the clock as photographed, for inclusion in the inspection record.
11:55:50
